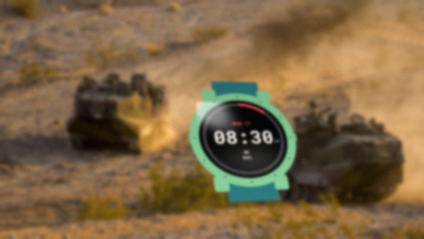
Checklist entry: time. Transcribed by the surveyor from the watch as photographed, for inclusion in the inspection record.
8:30
